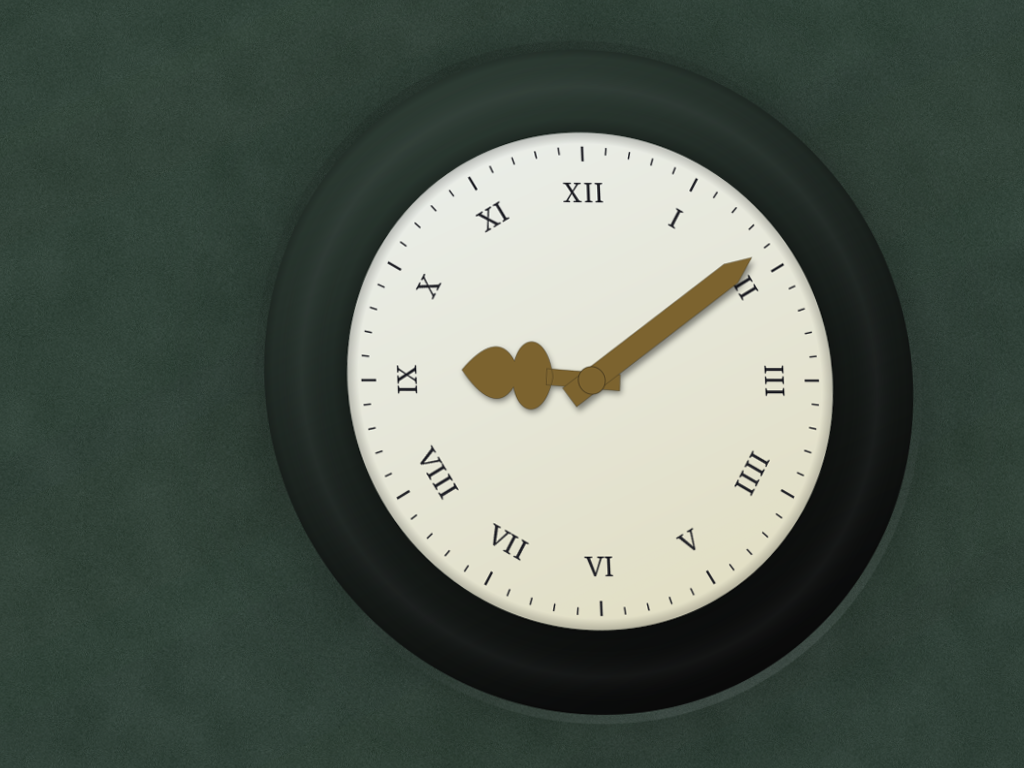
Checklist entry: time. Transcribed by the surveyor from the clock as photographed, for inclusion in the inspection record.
9:09
